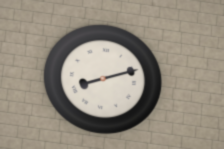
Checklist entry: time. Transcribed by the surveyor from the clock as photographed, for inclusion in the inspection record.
8:11
